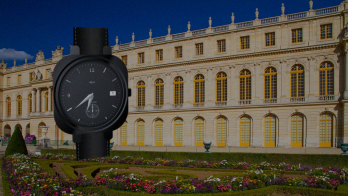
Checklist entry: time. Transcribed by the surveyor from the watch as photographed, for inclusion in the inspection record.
6:39
